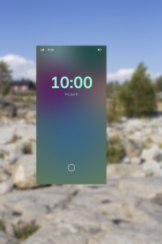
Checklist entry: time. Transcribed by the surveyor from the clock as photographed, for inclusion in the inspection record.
10:00
